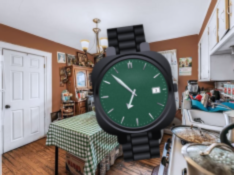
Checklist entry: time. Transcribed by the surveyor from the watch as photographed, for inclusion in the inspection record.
6:53
